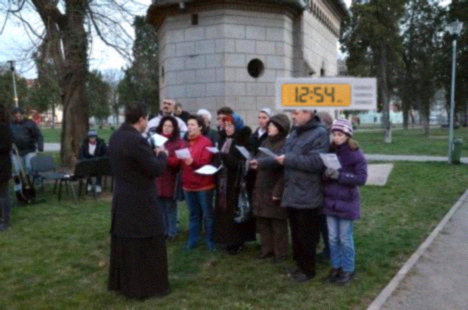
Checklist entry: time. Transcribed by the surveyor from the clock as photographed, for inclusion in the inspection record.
12:54
